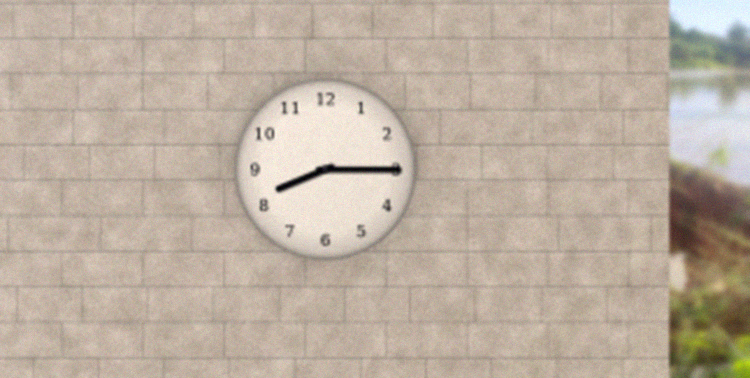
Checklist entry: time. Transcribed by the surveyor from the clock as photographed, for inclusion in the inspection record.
8:15
